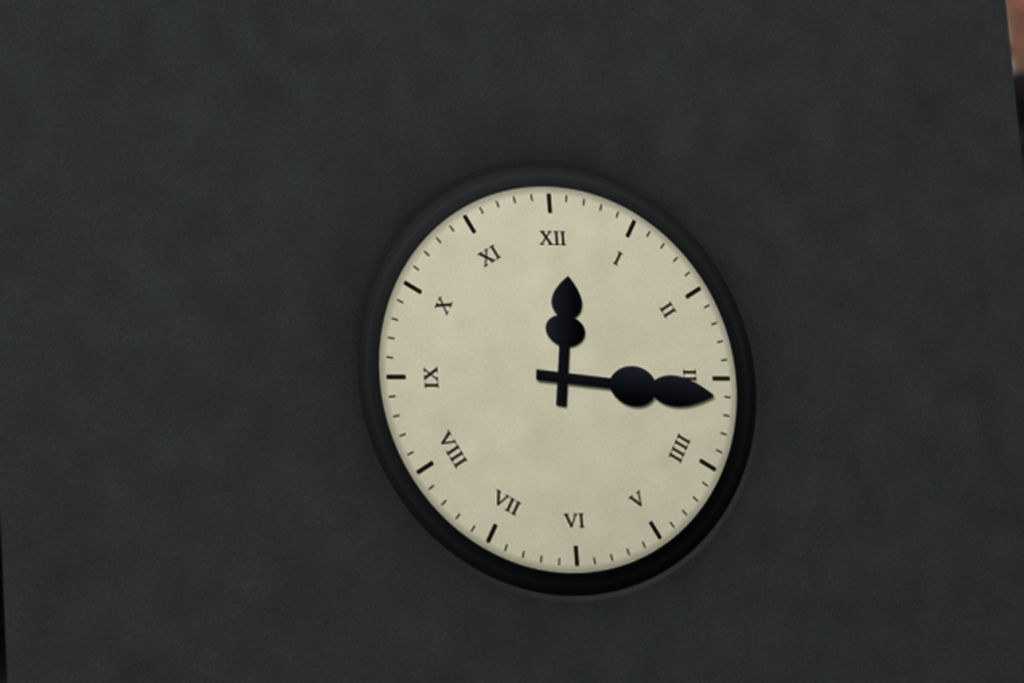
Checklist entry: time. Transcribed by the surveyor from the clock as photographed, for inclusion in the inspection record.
12:16
